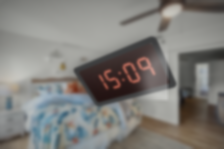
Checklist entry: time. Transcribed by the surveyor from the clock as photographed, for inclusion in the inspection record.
15:09
